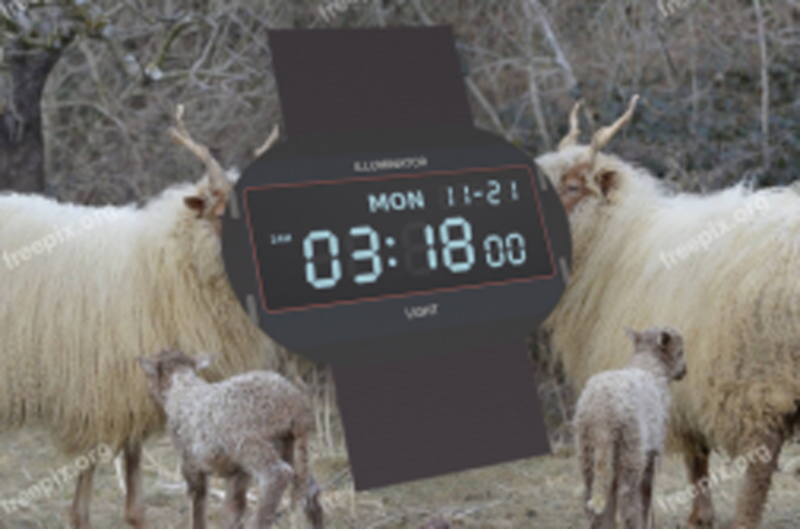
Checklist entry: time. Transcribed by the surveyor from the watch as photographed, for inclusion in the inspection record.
3:18:00
